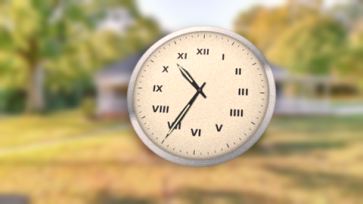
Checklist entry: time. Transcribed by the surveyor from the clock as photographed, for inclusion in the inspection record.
10:35
